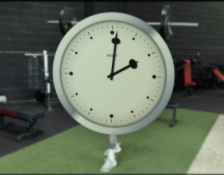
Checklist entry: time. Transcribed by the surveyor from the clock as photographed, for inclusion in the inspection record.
2:01
